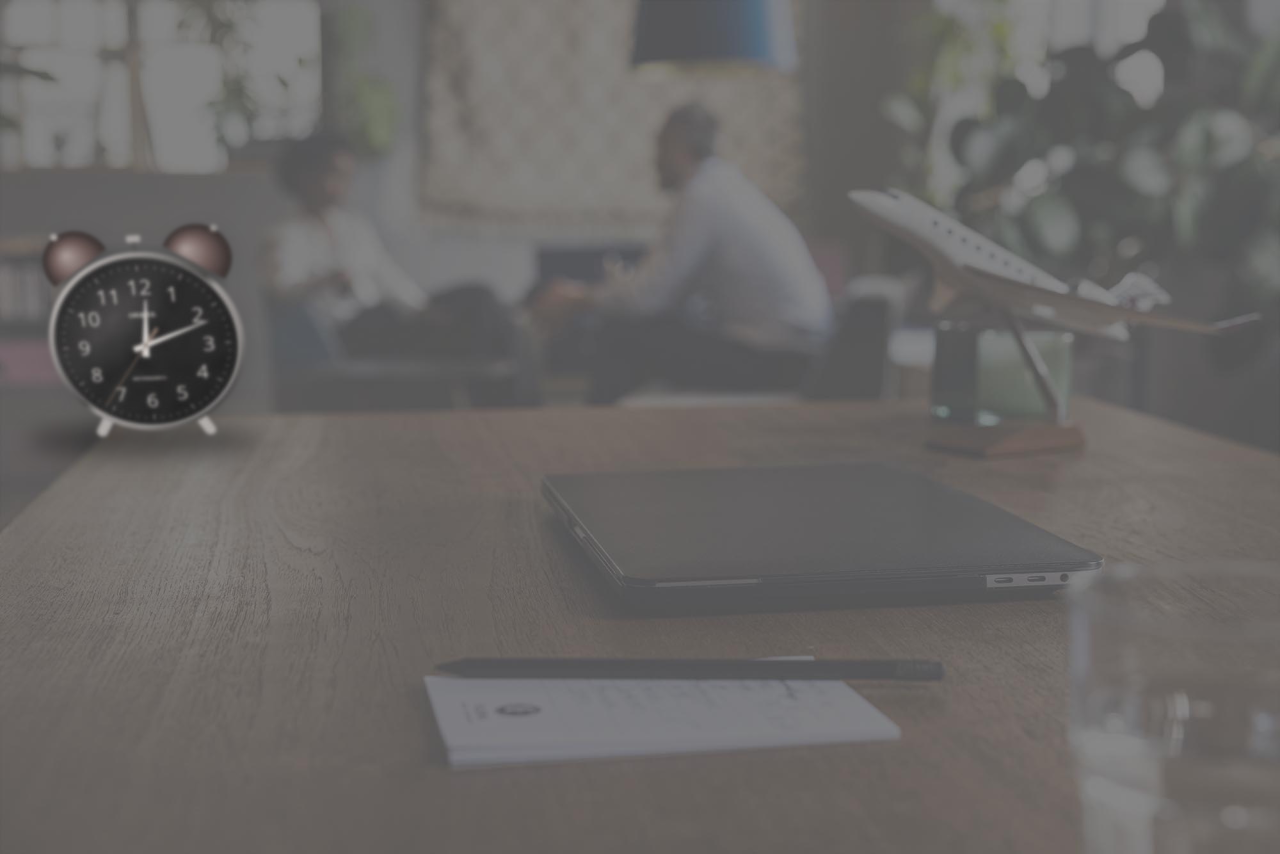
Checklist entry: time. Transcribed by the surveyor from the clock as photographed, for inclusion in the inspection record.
12:11:36
